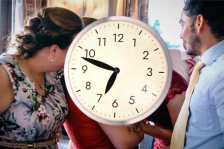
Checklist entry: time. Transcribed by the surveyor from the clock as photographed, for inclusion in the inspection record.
6:48
